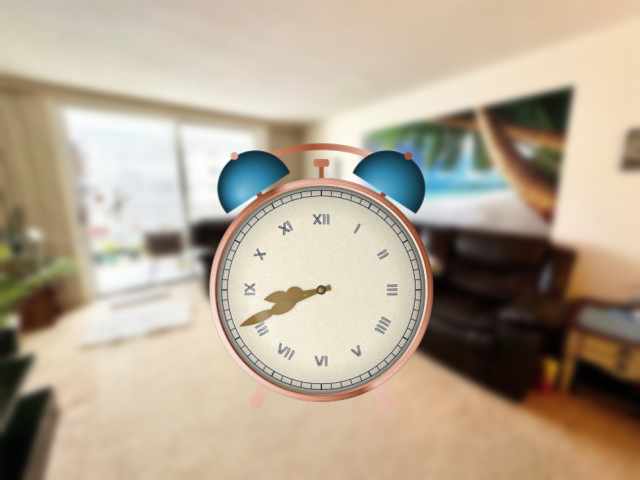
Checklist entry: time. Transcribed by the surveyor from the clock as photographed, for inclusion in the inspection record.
8:41
